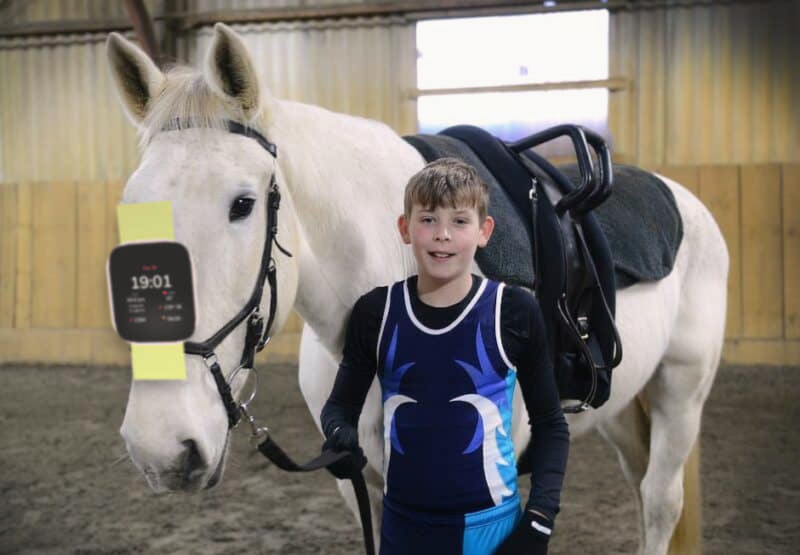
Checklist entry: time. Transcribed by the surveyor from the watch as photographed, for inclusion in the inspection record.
19:01
